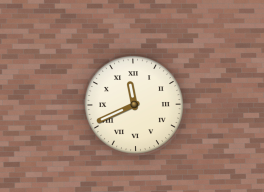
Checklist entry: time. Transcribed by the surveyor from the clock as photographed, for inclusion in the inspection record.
11:41
